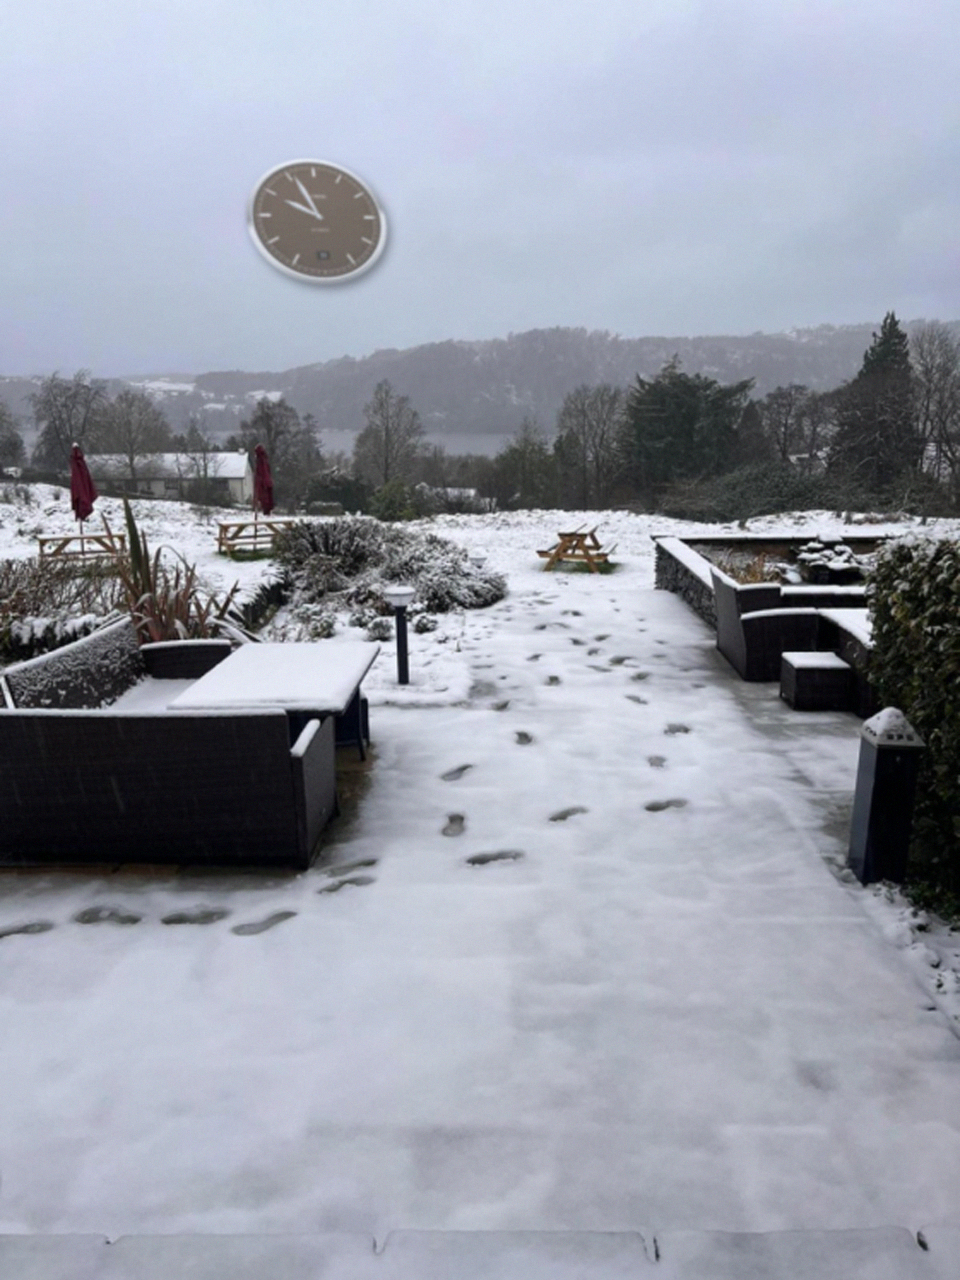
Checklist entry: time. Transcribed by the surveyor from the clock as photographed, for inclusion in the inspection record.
9:56
